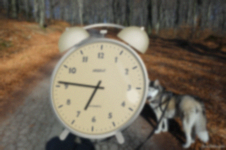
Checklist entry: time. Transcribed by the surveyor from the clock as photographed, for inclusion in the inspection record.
6:46
